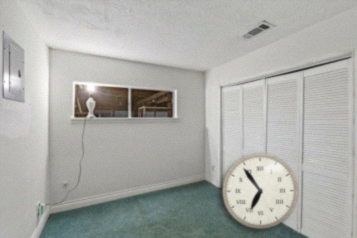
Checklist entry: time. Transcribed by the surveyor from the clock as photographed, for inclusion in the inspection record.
6:54
